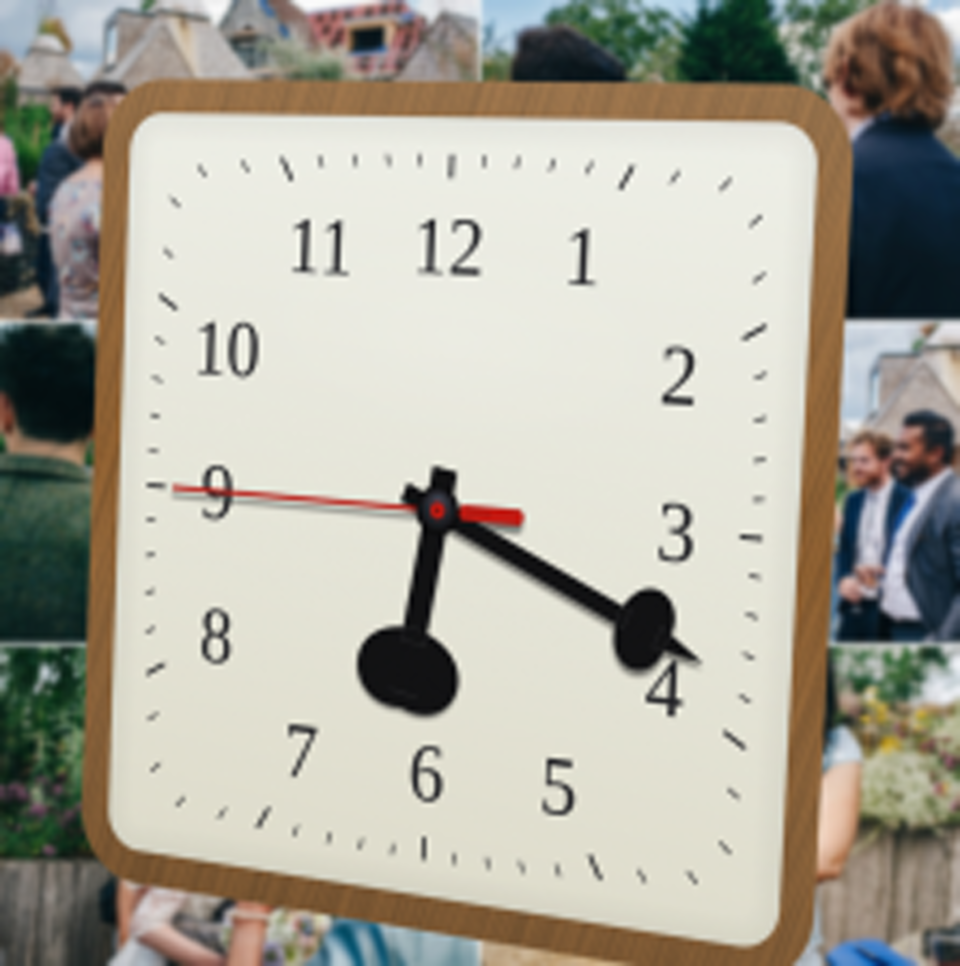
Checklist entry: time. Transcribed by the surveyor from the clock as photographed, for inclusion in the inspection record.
6:18:45
